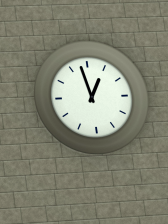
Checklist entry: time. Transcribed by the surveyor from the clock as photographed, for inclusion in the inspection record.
12:58
